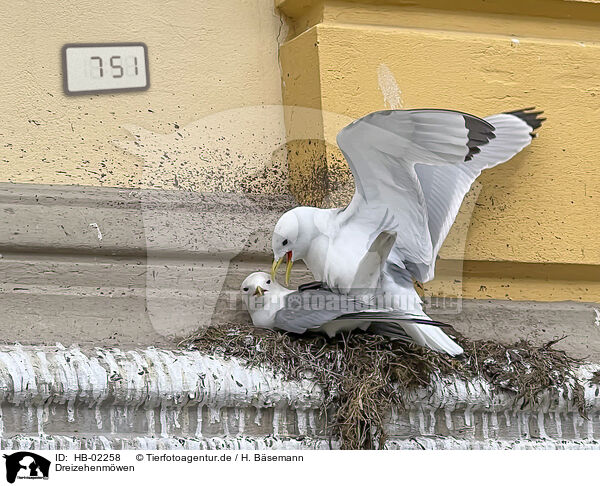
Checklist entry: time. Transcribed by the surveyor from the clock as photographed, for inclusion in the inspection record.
7:51
